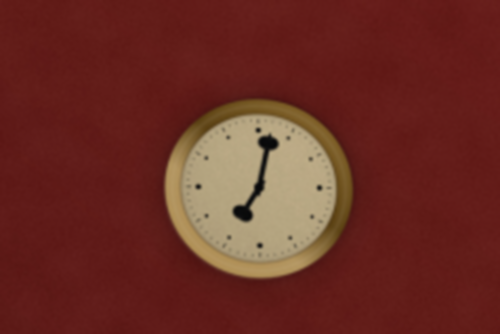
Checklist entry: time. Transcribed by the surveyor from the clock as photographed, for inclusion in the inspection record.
7:02
